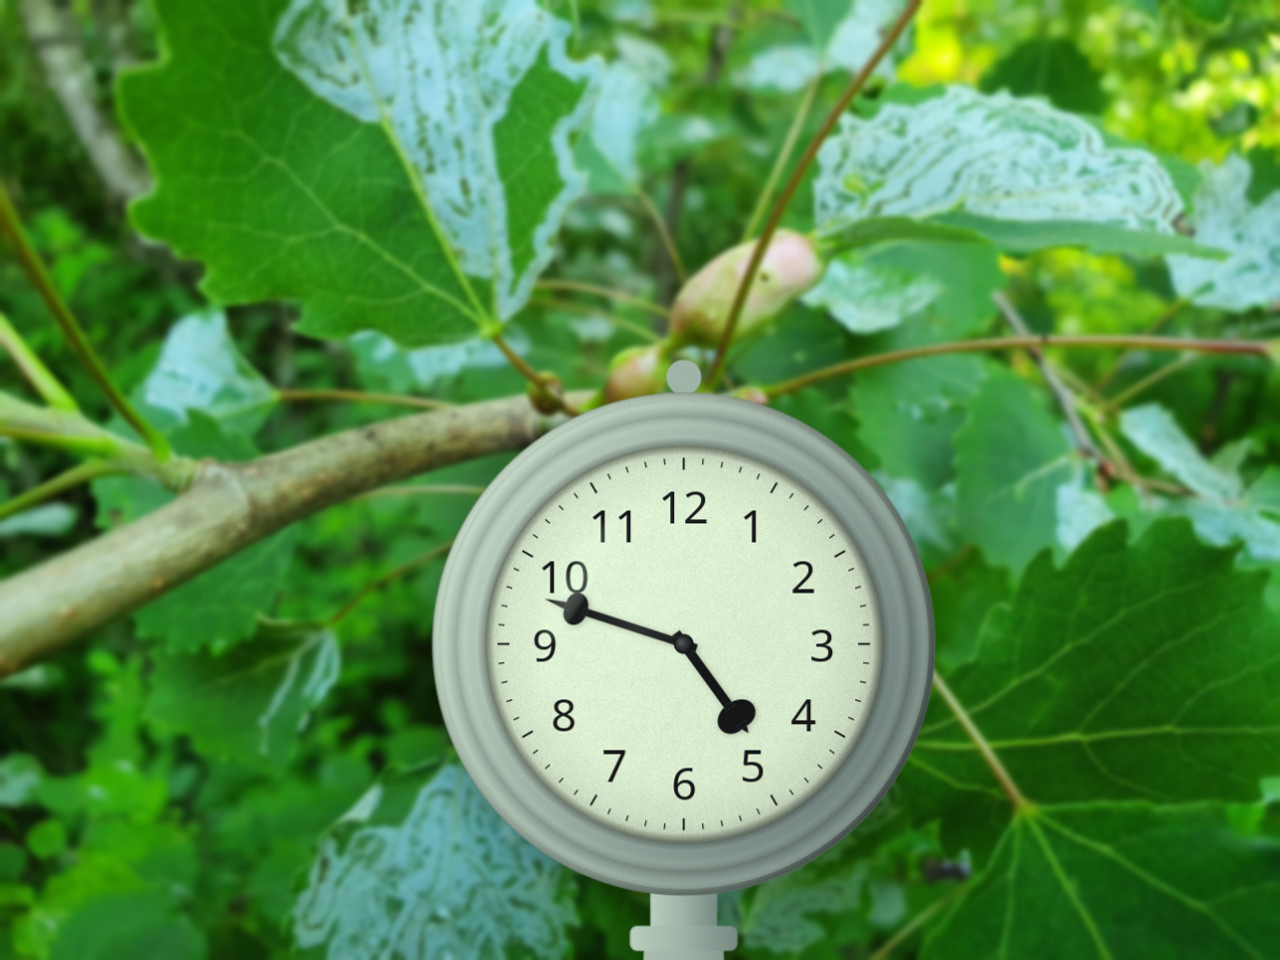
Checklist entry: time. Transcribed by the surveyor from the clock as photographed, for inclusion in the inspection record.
4:48
